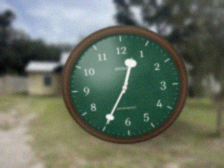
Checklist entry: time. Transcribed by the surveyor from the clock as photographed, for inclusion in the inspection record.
12:35
